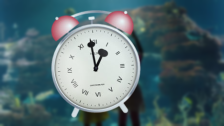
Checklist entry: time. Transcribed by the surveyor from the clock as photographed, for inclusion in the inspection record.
12:59
